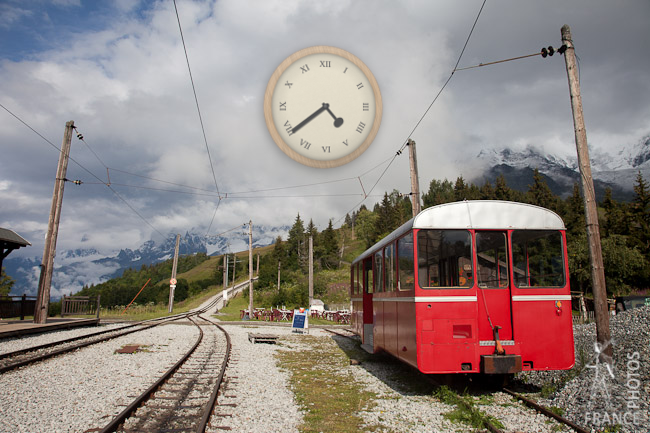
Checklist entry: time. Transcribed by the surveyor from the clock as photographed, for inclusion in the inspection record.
4:39
